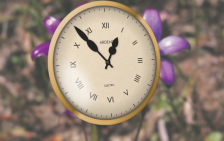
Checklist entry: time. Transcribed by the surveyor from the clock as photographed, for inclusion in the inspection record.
12:53
